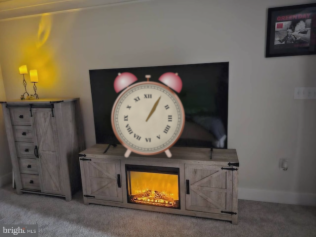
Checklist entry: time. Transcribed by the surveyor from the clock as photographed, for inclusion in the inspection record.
1:05
